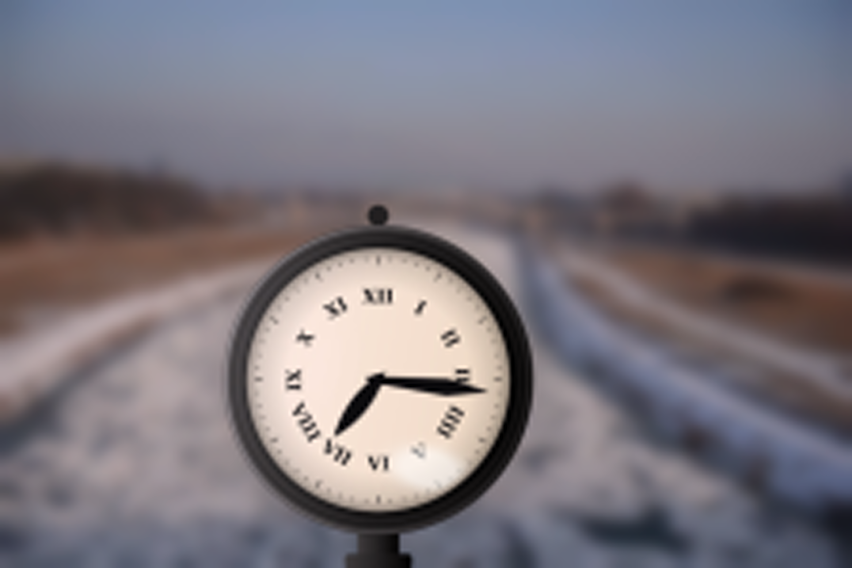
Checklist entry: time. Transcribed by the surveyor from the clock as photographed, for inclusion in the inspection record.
7:16
